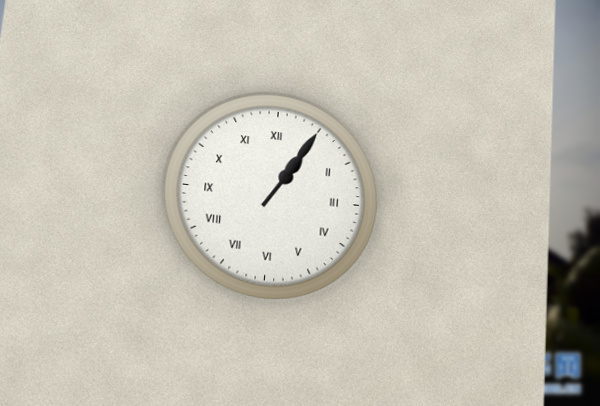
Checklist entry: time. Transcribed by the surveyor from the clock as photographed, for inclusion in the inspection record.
1:05
